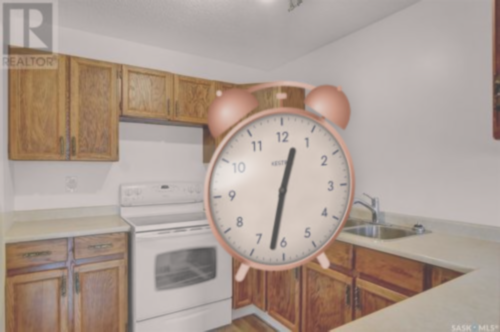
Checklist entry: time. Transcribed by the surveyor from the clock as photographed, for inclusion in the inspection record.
12:32
